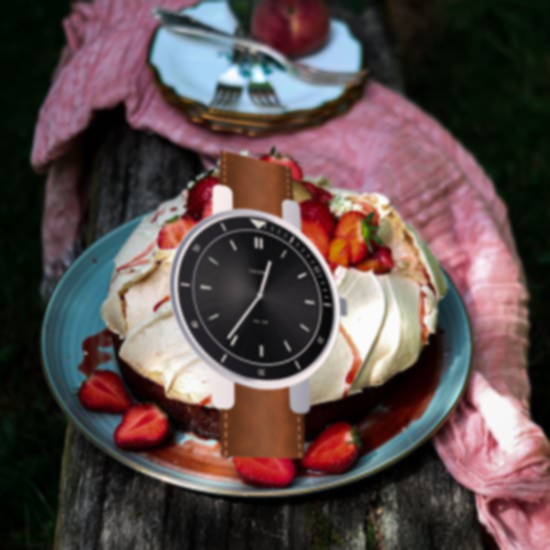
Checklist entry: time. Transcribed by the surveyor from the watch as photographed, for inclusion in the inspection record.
12:36
